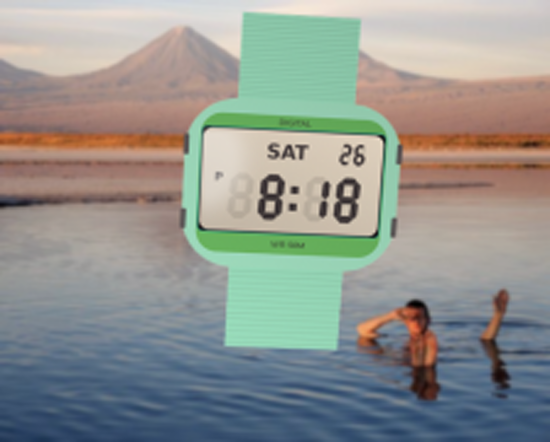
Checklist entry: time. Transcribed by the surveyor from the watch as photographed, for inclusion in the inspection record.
8:18
